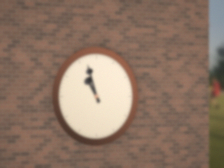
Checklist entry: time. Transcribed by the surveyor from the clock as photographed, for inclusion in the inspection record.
10:57
